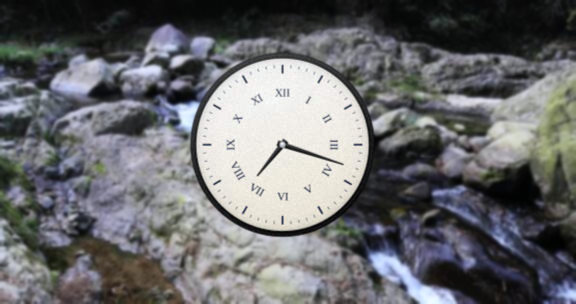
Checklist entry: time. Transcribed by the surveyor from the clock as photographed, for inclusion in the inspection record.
7:18
